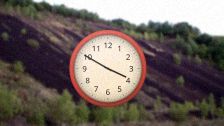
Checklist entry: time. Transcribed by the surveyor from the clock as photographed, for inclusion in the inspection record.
3:50
